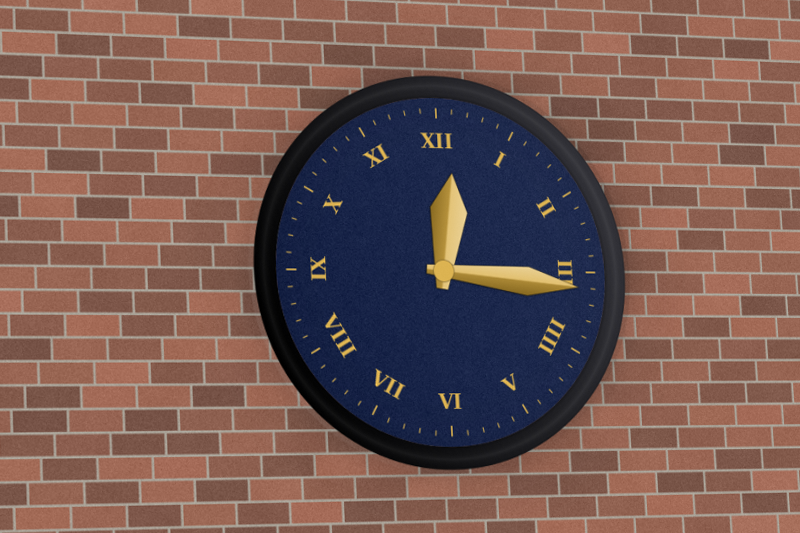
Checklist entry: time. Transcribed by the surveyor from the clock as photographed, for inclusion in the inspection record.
12:16
